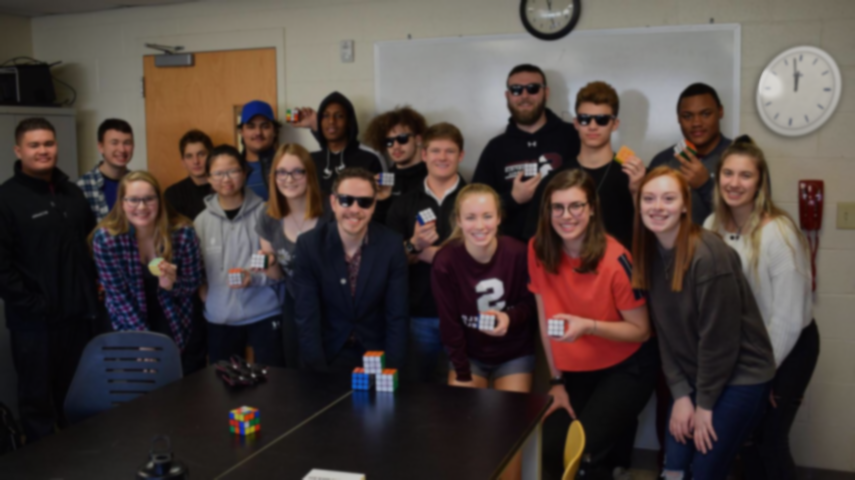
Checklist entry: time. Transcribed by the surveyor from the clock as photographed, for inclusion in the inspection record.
11:58
